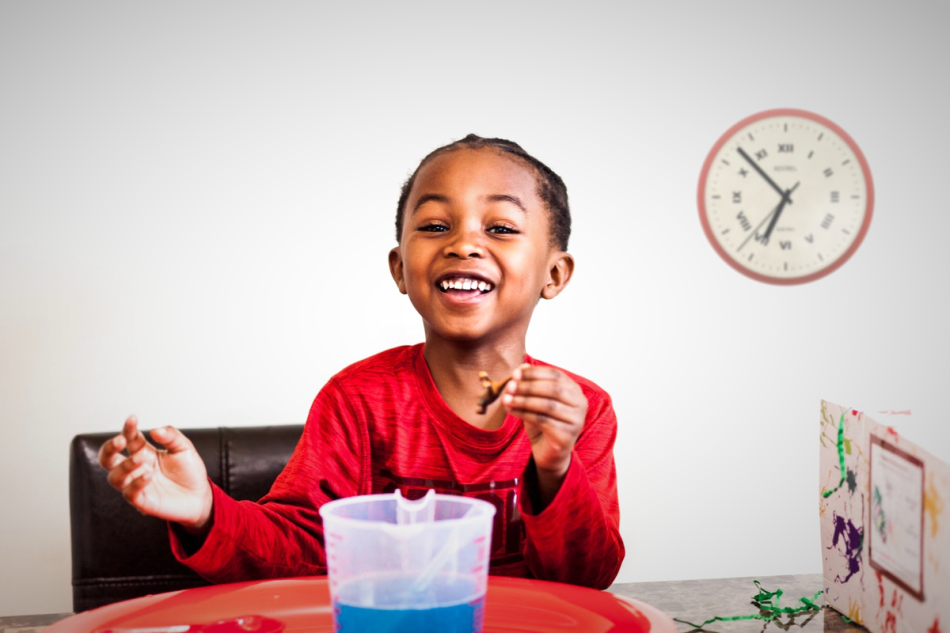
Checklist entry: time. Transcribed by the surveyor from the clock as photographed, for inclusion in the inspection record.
6:52:37
